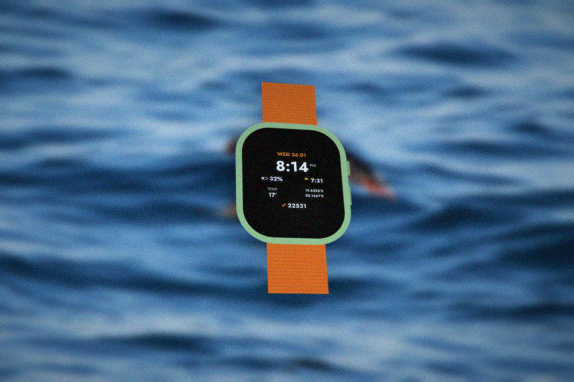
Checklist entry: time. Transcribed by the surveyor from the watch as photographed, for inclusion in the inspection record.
8:14
